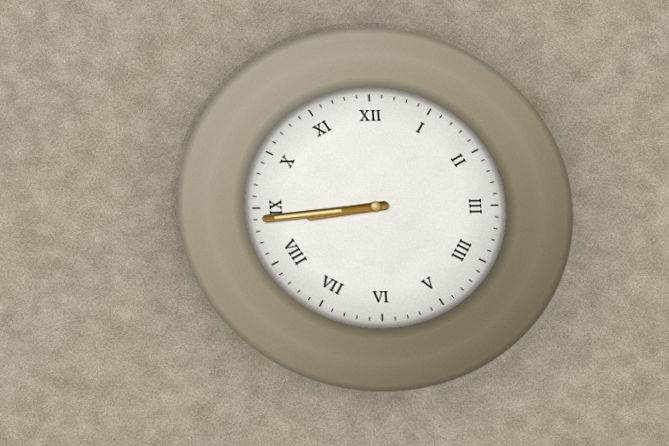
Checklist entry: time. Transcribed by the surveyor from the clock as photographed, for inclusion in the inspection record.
8:44
